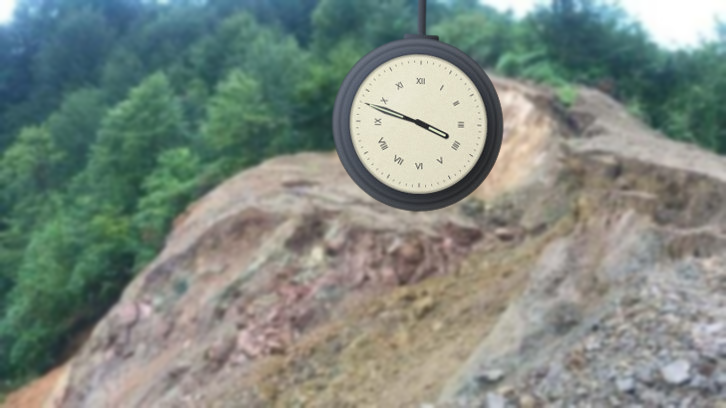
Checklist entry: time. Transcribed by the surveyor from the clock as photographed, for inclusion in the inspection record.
3:48
